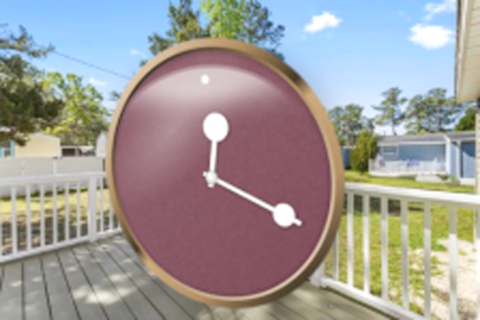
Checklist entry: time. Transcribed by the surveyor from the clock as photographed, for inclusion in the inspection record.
12:19
